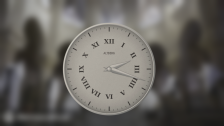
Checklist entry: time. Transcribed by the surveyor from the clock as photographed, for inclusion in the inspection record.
2:18
